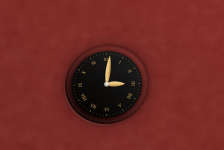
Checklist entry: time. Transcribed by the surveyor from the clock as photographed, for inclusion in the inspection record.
3:01
